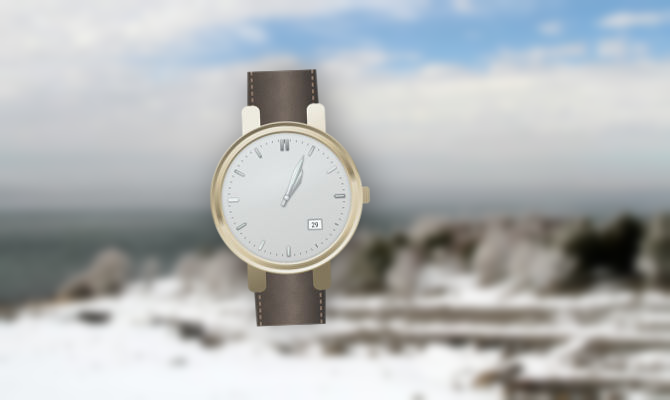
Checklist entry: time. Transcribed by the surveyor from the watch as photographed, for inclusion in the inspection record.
1:04
